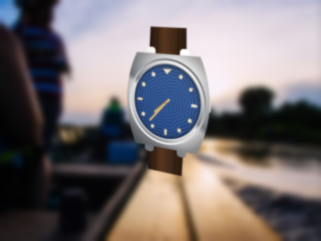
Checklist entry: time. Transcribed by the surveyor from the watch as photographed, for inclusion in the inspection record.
7:37
